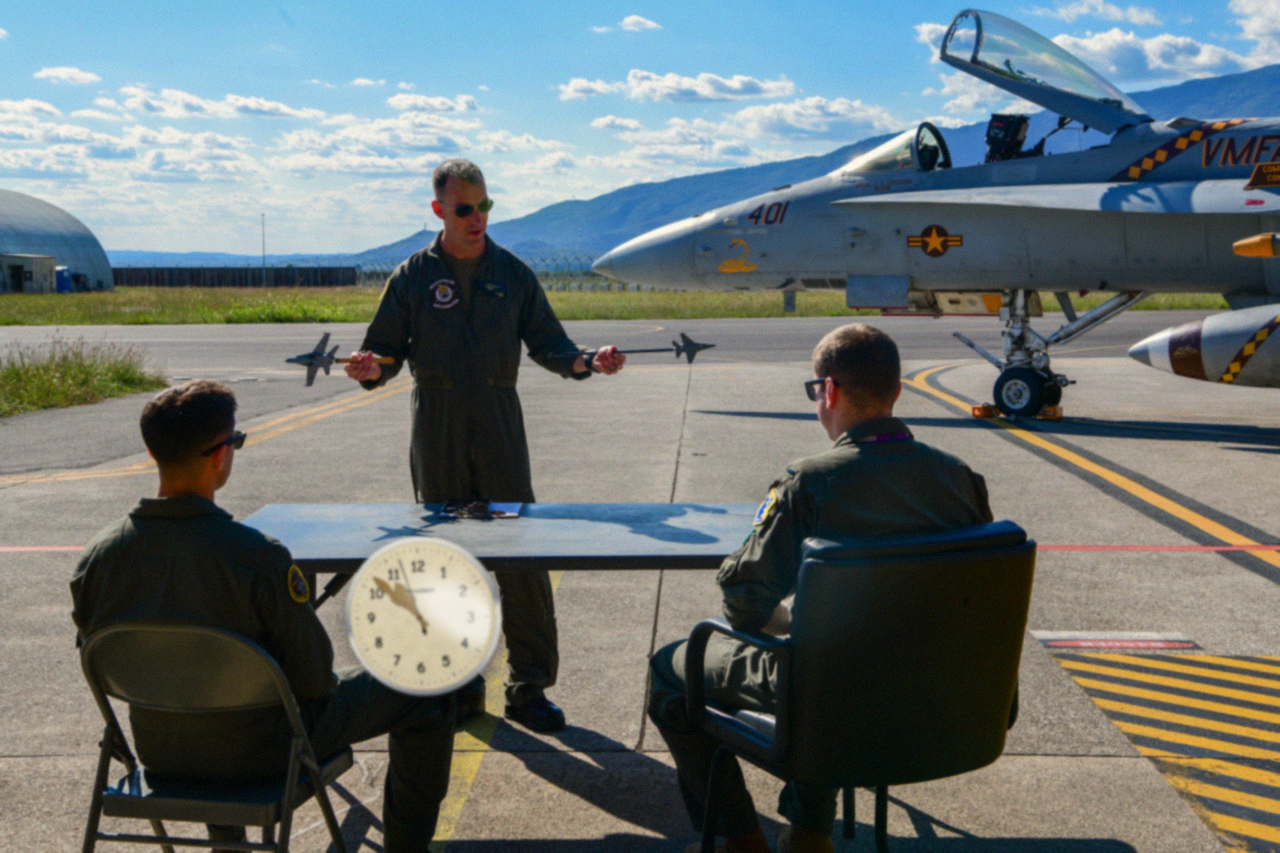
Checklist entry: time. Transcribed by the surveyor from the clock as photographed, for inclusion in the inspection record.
10:51:57
